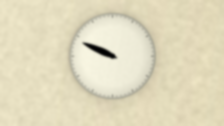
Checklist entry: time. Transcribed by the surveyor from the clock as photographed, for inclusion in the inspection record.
9:49
